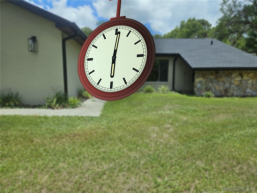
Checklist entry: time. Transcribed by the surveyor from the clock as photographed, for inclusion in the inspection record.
6:01
